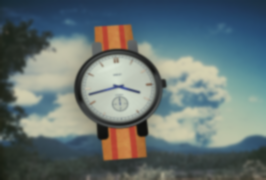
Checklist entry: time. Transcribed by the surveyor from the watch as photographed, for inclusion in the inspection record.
3:43
